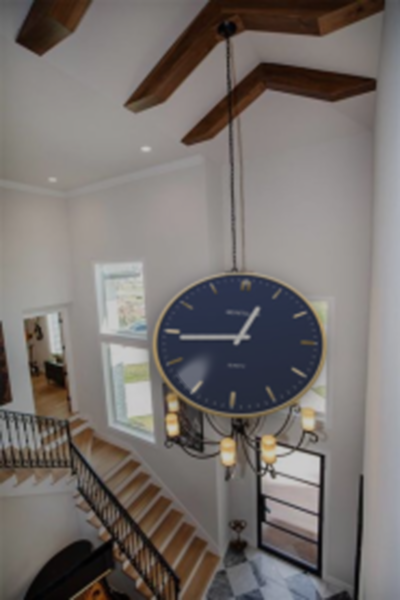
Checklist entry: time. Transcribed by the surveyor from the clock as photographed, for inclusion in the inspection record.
12:44
